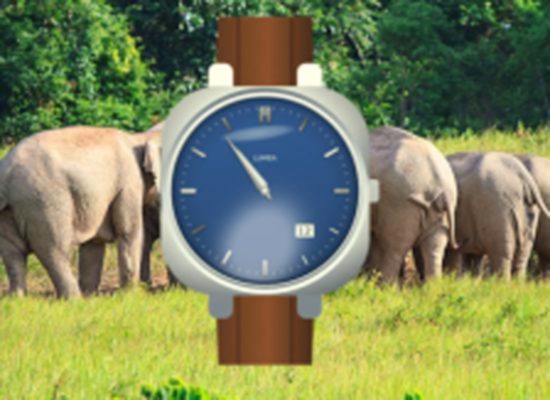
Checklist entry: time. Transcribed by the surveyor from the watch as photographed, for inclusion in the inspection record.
10:54
